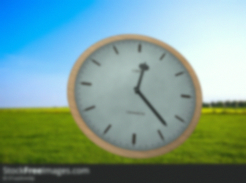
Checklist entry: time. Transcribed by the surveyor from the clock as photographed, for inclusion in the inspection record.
12:23
